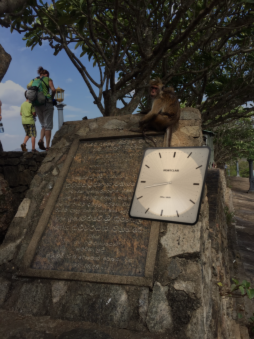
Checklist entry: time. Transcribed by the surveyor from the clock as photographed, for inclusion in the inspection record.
8:43
